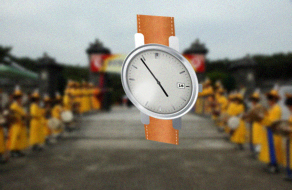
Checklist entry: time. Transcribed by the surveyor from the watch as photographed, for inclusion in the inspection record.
4:54
